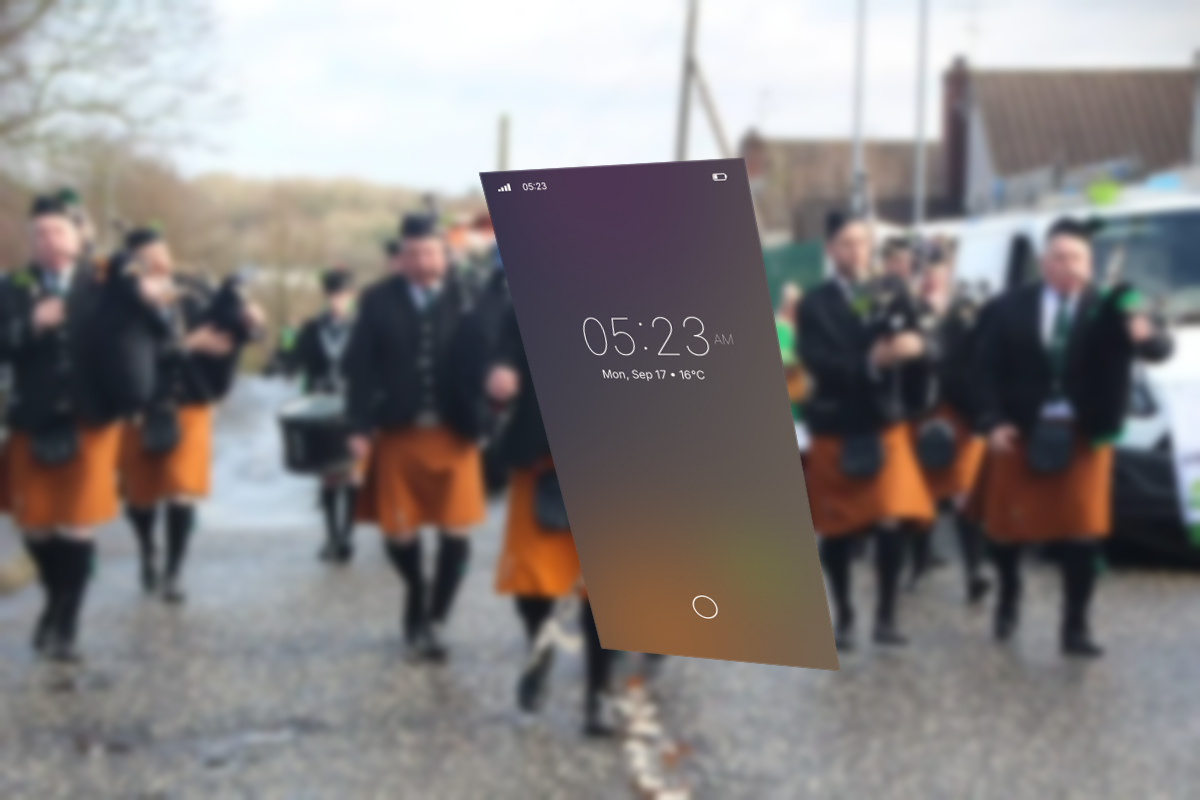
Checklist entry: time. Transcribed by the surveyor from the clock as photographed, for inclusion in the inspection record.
5:23
